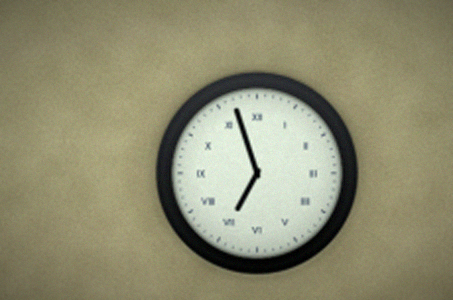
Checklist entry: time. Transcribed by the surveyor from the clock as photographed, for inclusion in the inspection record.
6:57
